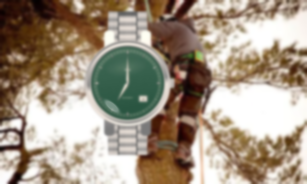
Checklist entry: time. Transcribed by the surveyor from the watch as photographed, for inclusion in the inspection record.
7:00
